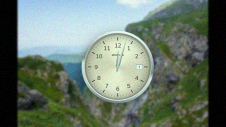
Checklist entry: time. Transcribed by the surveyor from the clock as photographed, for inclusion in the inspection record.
12:03
